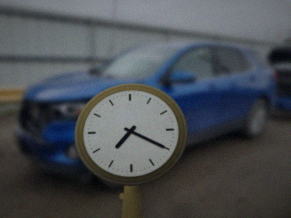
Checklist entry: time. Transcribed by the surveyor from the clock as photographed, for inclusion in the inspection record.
7:20
